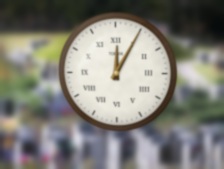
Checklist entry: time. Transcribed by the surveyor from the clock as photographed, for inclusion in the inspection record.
12:05
